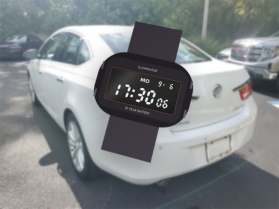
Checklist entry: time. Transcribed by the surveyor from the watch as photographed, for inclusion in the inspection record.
17:30:06
